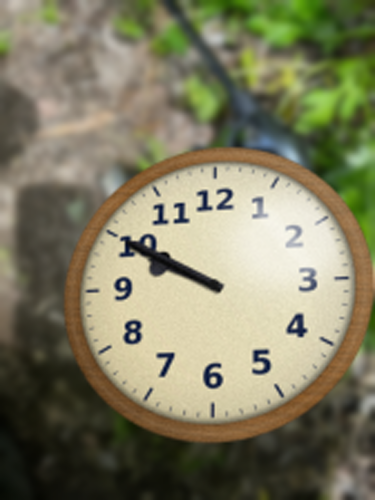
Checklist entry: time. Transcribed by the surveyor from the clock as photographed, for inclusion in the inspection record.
9:50
